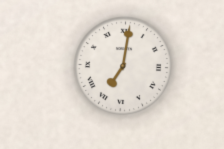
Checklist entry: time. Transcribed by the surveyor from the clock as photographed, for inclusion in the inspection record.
7:01
